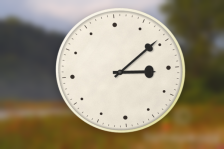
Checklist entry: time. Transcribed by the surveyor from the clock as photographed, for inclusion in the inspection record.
3:09
